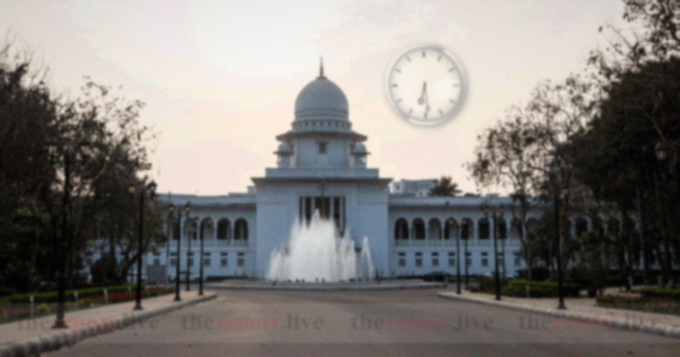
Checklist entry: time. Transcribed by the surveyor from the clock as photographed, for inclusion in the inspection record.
6:29
